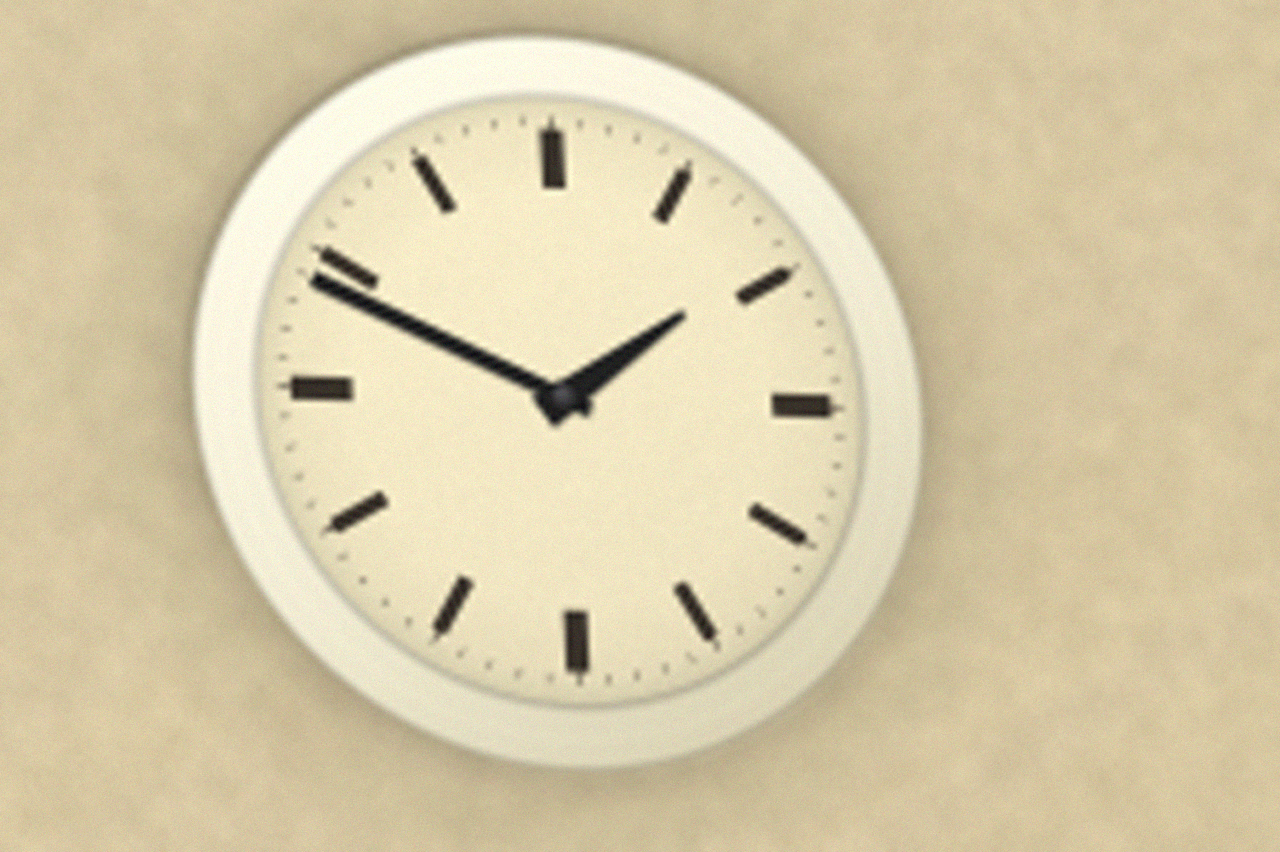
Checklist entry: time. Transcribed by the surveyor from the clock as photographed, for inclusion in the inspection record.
1:49
